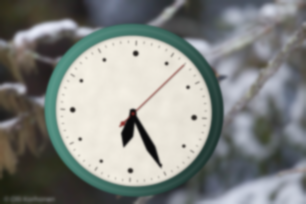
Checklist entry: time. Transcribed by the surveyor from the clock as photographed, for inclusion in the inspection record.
6:25:07
